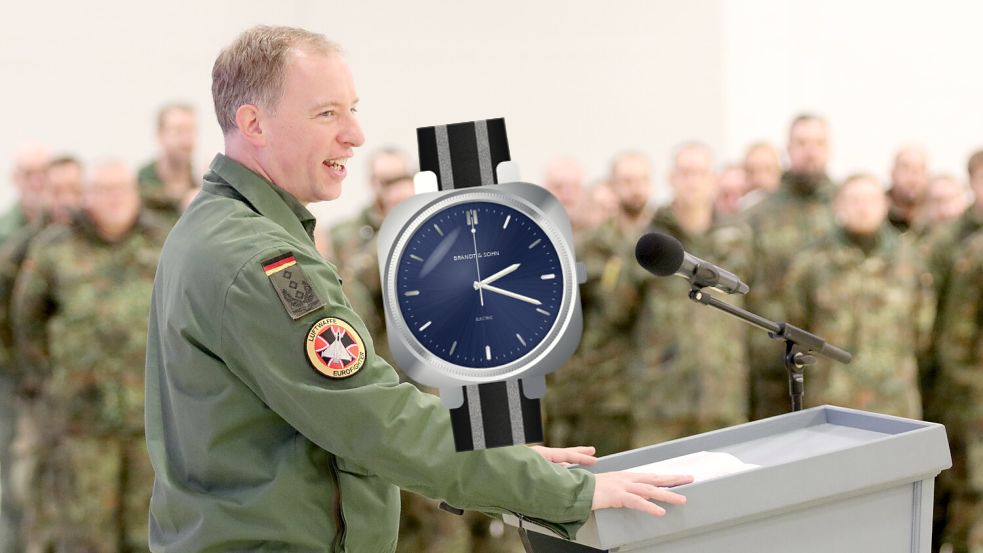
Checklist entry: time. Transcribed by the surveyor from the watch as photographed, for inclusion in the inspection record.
2:19:00
